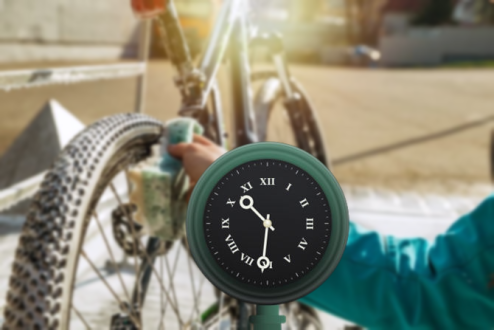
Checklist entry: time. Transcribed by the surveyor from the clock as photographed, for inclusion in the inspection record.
10:31
